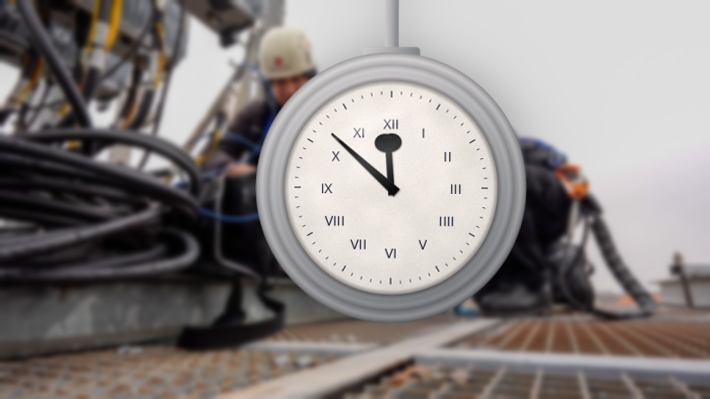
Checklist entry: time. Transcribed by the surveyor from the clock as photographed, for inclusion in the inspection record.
11:52
